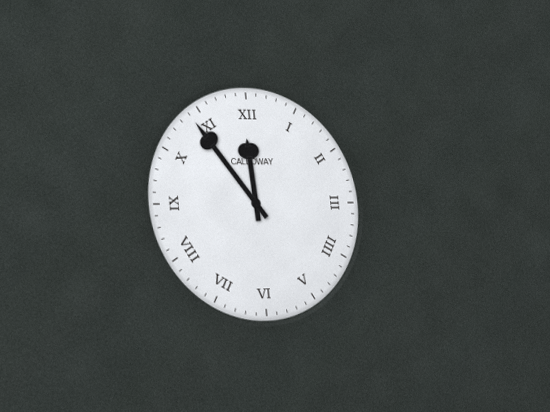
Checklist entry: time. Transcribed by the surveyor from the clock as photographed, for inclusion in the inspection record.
11:54
